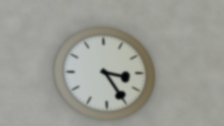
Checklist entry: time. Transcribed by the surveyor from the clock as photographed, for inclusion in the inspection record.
3:25
